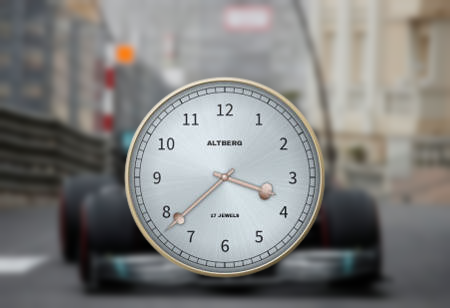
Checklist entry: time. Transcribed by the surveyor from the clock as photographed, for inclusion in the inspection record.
3:38
